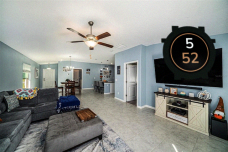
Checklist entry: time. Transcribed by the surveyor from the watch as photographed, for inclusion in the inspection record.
5:52
